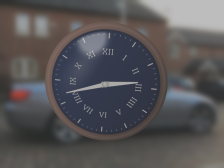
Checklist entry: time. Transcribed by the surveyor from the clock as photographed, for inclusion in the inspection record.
2:42
